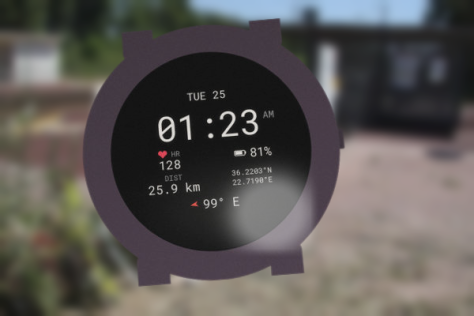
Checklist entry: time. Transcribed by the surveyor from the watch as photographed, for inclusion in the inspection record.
1:23
